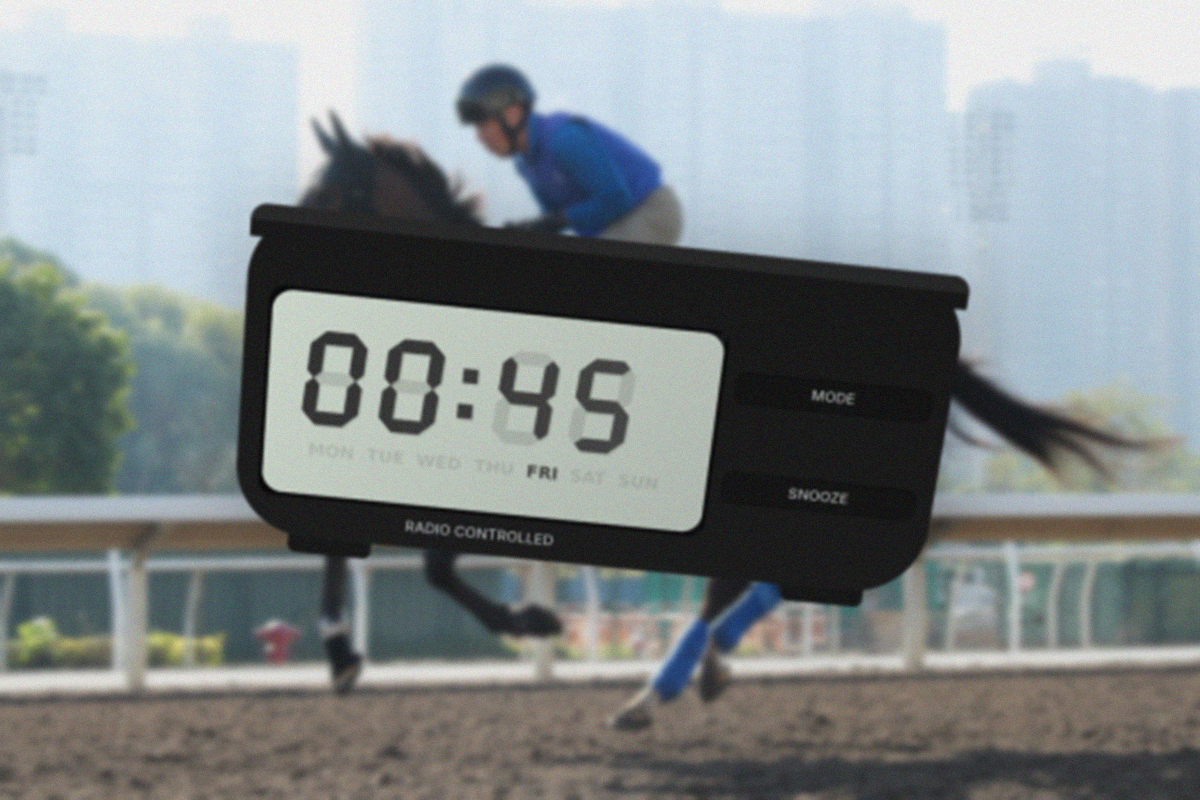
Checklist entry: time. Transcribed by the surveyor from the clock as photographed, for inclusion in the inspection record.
0:45
